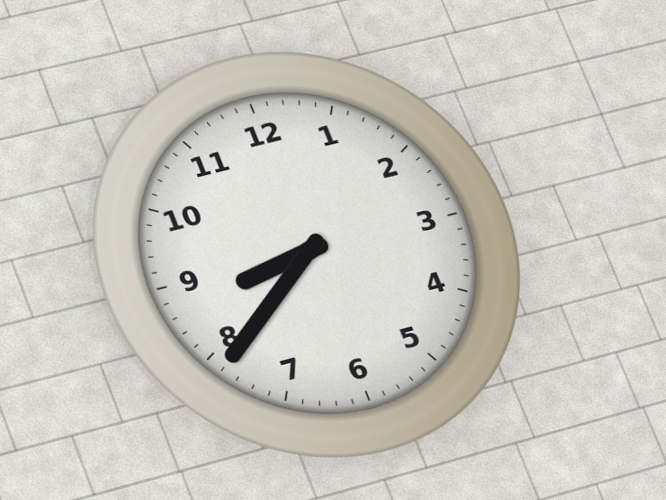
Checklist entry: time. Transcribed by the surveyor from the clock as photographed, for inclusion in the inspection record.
8:39
